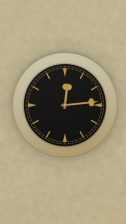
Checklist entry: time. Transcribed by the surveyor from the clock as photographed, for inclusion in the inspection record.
12:14
